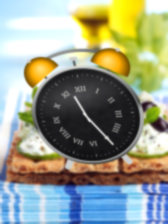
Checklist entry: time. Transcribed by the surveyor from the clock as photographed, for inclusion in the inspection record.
11:25
